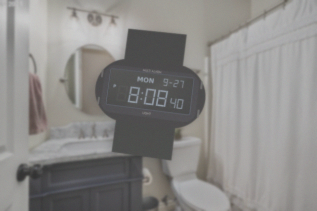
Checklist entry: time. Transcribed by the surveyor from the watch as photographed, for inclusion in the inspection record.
8:08:40
